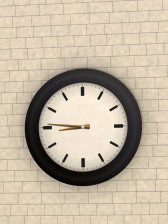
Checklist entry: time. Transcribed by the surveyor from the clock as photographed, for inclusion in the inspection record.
8:46
